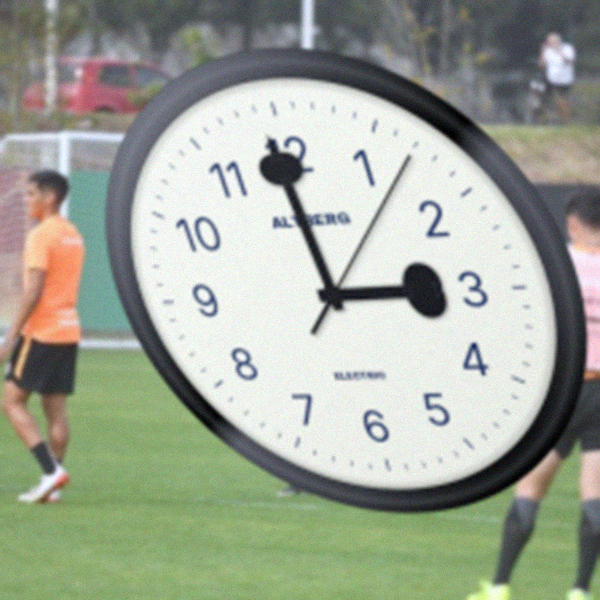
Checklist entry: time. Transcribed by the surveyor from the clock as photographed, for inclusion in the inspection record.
2:59:07
